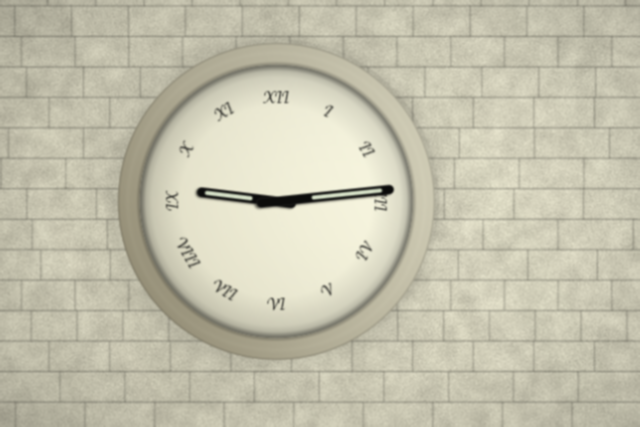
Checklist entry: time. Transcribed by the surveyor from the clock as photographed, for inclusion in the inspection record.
9:14
